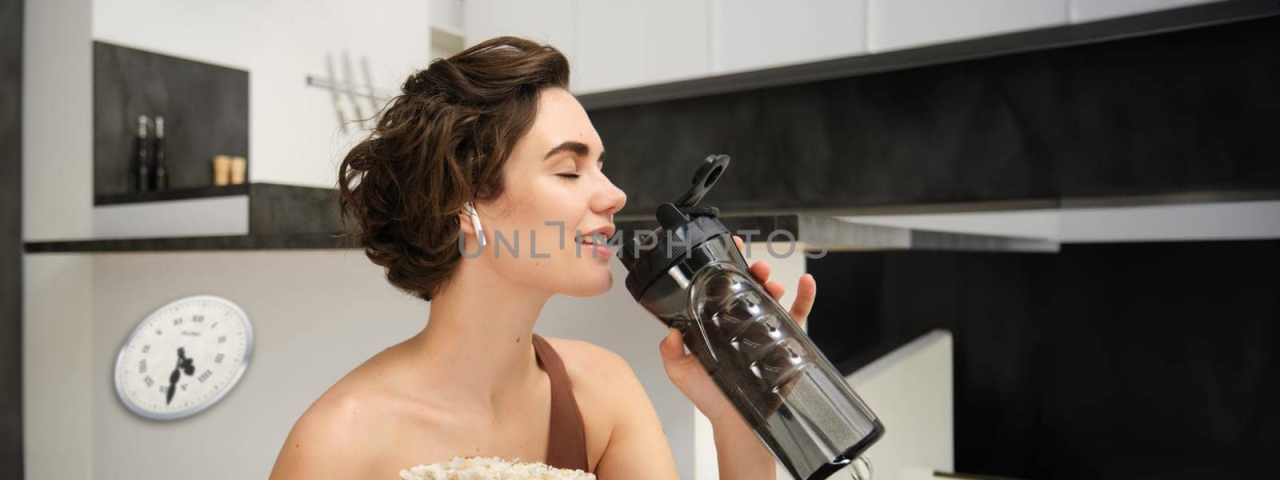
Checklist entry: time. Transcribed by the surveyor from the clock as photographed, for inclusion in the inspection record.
4:28
